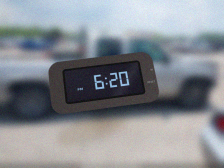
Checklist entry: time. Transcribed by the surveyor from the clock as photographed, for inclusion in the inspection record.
6:20
